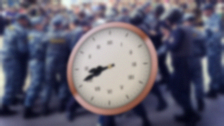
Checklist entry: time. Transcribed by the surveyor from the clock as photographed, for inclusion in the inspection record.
8:41
